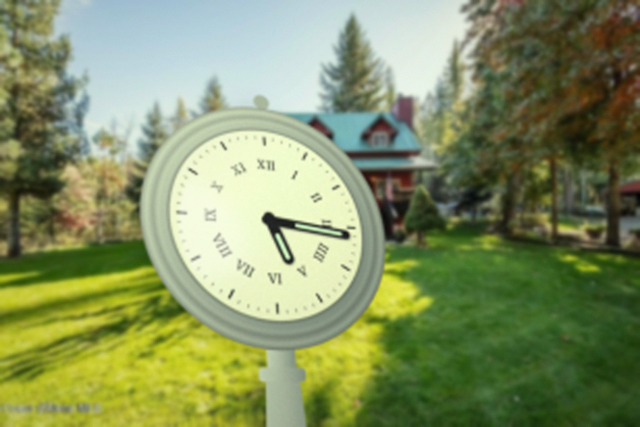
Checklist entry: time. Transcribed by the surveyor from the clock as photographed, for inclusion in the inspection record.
5:16
